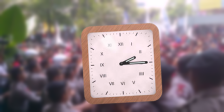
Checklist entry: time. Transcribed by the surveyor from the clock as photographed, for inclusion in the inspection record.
2:15
